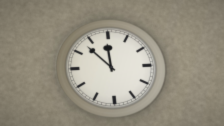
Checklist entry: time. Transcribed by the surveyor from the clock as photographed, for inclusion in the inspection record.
11:53
